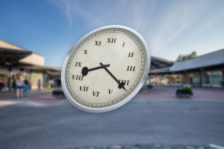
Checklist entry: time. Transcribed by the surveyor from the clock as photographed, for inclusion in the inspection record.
8:21
